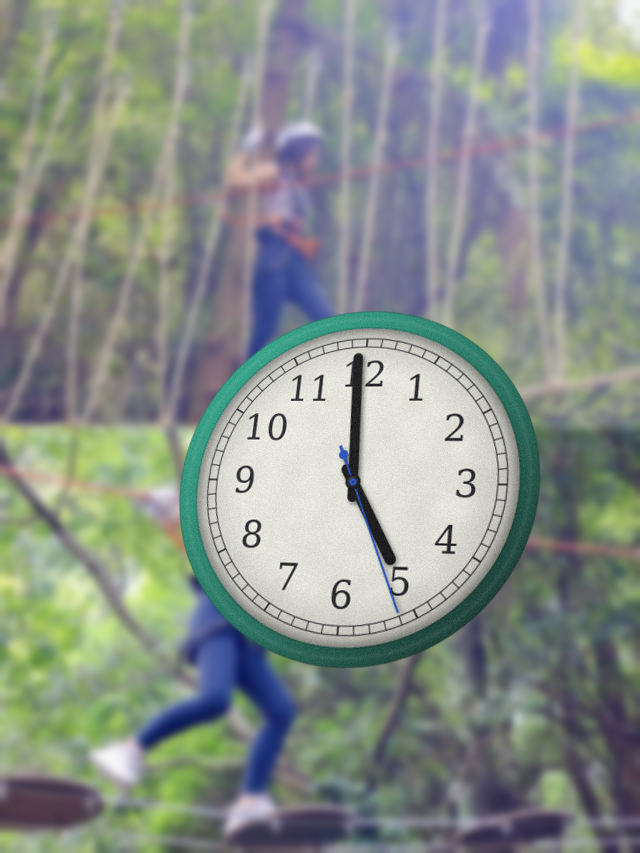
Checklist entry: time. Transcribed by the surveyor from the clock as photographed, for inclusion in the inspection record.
4:59:26
